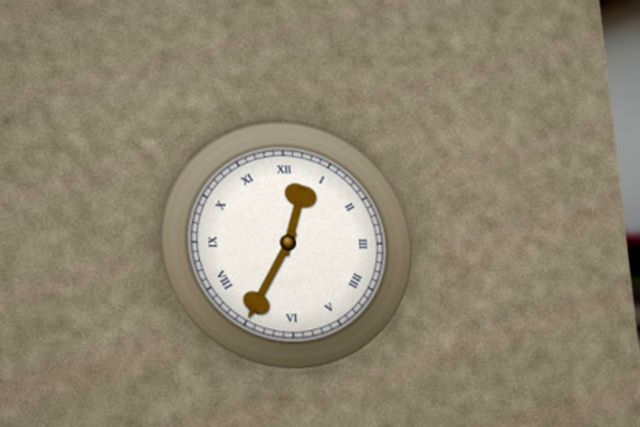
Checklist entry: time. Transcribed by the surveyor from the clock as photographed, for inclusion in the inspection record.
12:35
